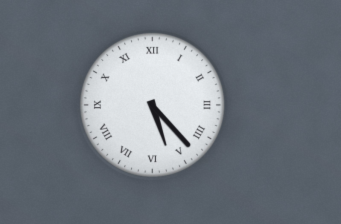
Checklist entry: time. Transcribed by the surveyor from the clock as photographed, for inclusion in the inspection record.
5:23
